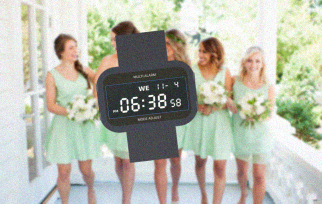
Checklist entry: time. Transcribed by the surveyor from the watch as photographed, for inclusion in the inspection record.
6:38:58
